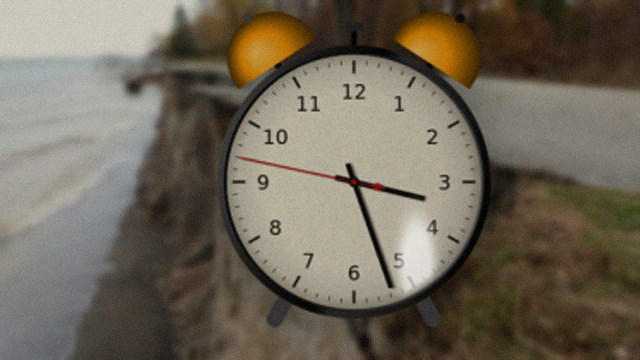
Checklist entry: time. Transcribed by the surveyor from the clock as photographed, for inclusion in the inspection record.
3:26:47
